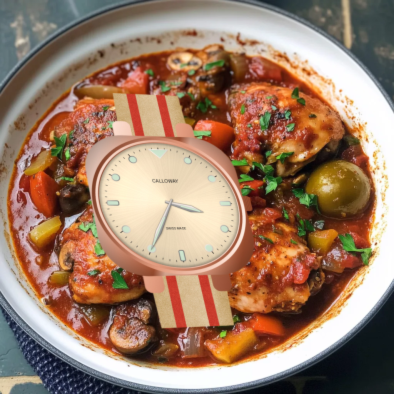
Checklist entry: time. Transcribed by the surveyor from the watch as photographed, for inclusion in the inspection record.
3:35
